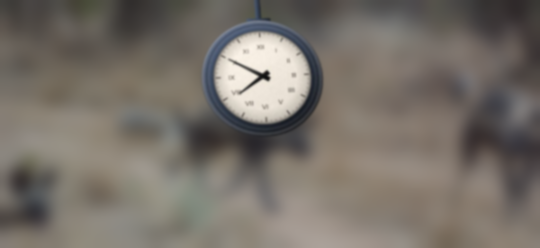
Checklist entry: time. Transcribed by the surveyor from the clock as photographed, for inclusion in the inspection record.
7:50
